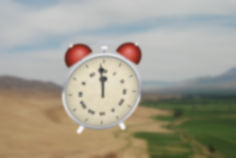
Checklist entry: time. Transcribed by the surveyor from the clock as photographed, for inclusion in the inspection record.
11:59
